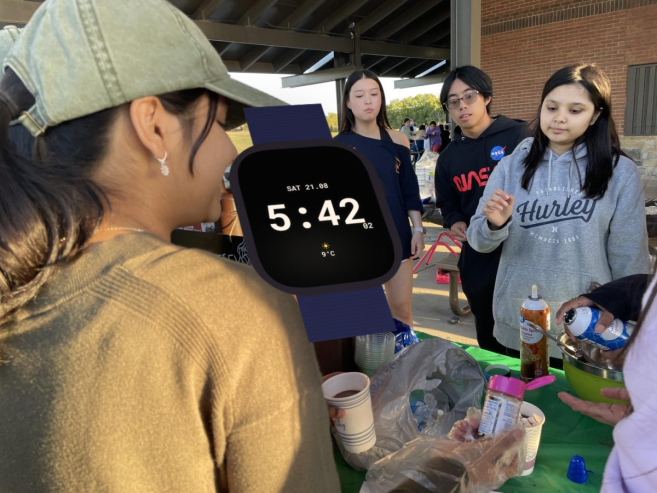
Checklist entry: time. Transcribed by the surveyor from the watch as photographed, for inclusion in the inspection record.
5:42:02
